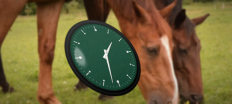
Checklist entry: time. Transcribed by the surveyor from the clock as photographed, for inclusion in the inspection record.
1:32
